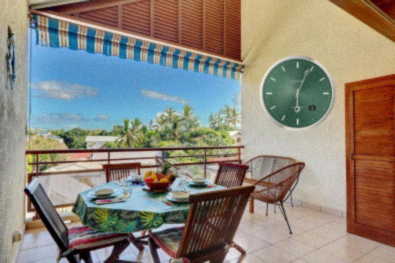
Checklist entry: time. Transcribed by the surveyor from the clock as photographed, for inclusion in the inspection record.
6:04
